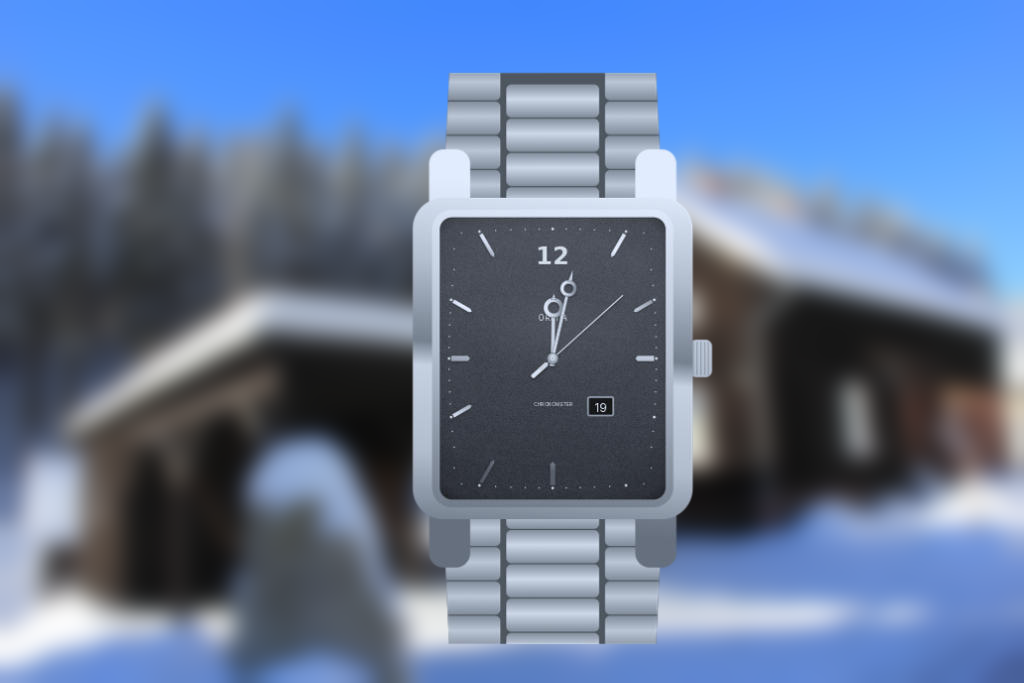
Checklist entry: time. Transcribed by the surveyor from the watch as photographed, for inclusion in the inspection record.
12:02:08
